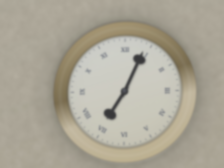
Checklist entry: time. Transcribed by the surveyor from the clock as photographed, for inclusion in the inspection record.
7:04
